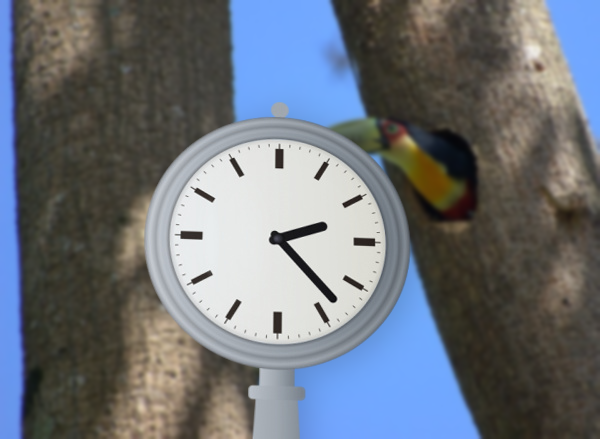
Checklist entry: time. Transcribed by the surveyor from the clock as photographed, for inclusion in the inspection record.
2:23
